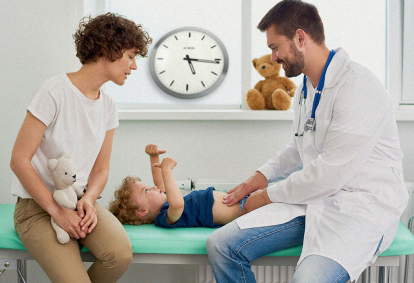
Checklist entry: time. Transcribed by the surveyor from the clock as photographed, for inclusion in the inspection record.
5:16
